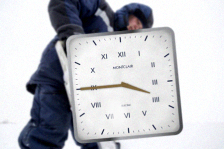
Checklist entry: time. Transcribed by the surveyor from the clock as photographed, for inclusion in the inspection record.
3:45
